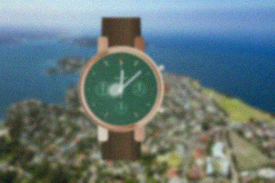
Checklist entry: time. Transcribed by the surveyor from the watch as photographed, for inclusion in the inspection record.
12:08
